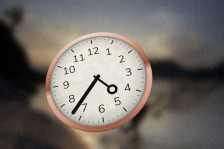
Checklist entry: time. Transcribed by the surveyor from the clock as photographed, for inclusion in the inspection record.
4:37
